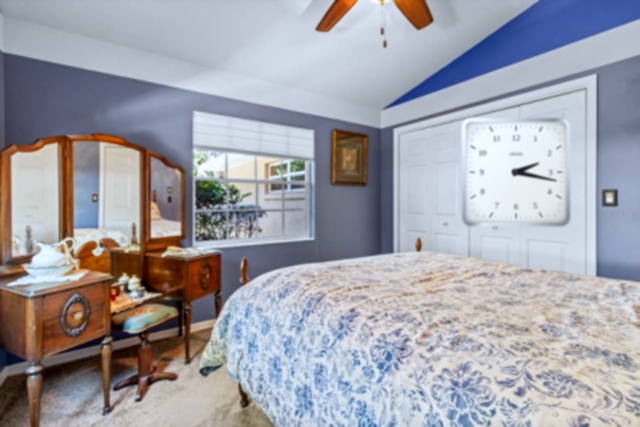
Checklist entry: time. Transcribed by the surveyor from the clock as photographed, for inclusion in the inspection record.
2:17
